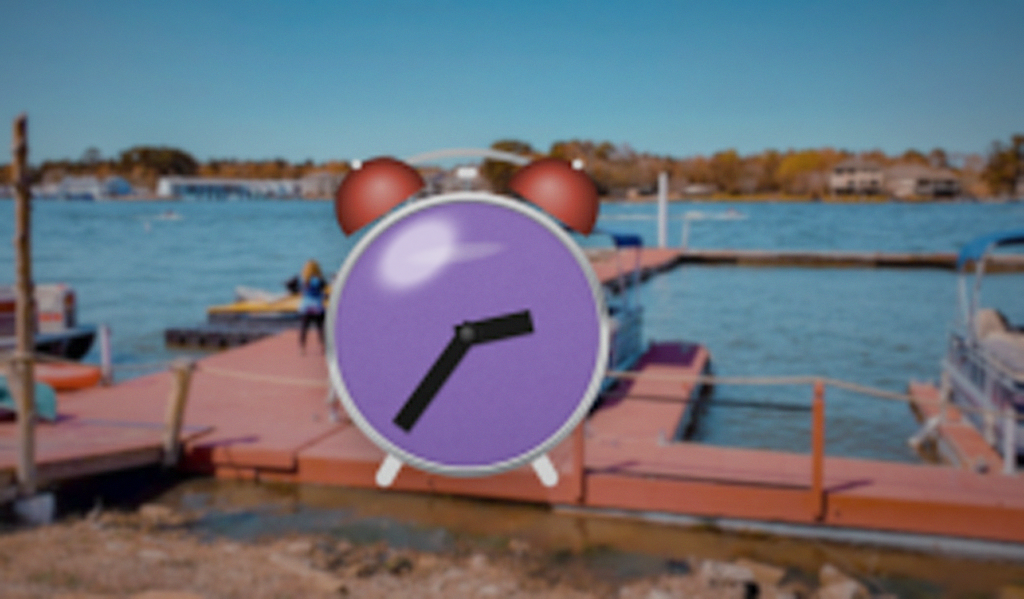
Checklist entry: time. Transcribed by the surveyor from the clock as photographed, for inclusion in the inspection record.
2:36
